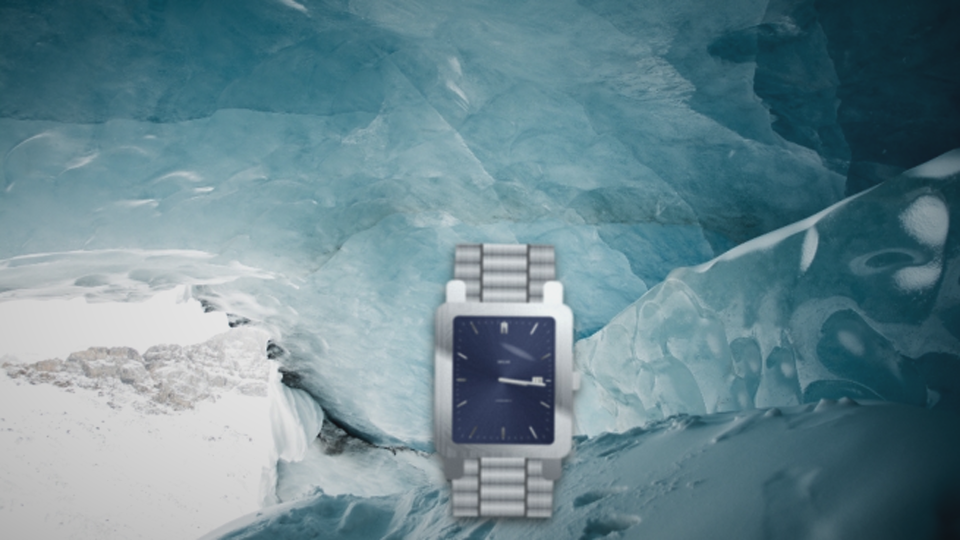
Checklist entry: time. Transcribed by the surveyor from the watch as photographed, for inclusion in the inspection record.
3:16
